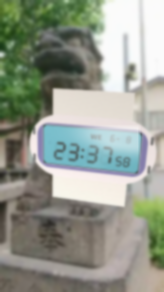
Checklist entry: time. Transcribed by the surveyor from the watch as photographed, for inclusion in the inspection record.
23:37
